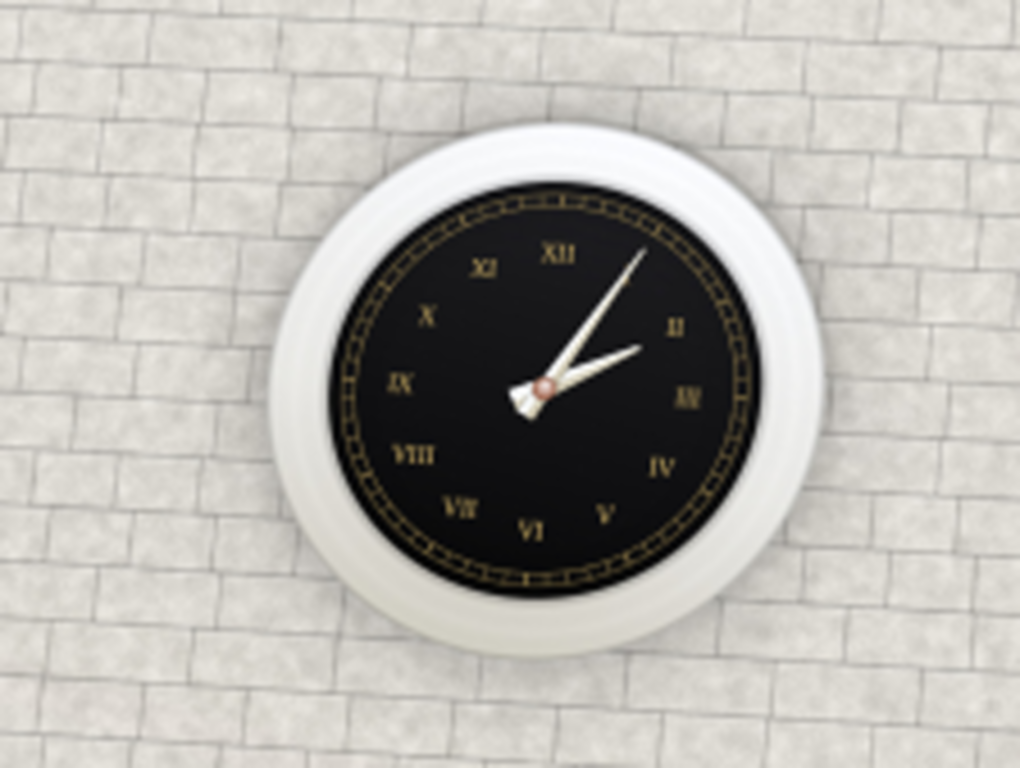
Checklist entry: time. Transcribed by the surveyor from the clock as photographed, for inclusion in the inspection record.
2:05
